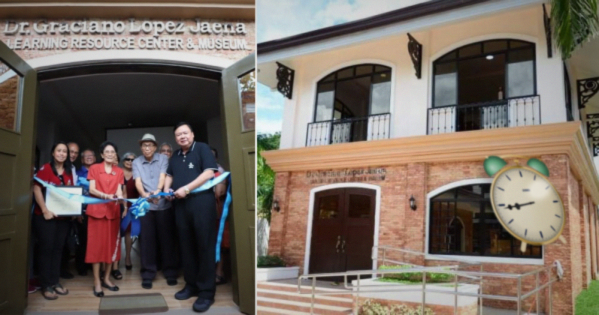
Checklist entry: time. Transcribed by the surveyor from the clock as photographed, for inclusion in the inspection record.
8:44
